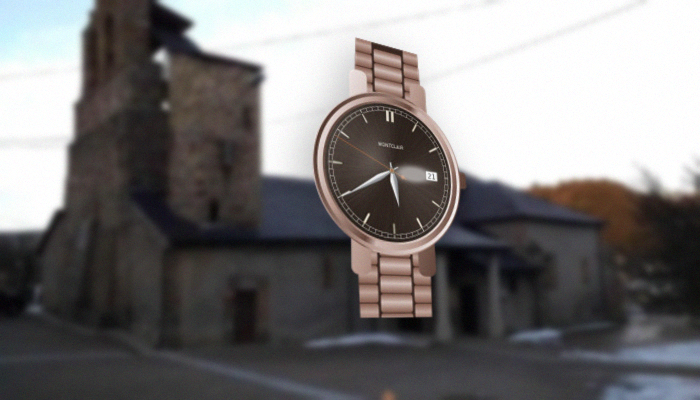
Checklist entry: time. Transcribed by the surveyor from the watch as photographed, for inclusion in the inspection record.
5:39:49
